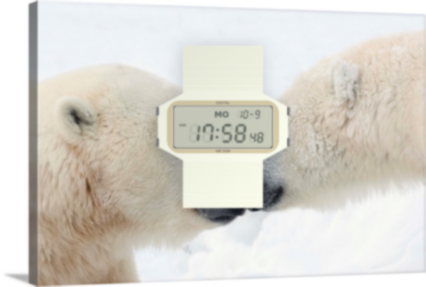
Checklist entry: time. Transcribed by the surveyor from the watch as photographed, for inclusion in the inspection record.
17:58:48
